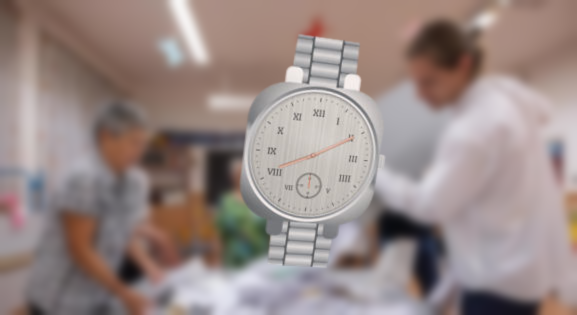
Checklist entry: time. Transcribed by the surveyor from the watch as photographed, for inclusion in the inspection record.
8:10
